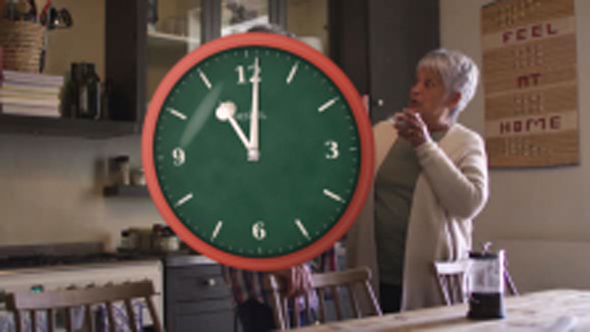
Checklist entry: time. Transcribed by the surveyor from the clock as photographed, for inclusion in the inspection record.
11:01
